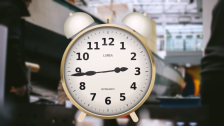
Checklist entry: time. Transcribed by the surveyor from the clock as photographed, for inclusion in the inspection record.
2:44
